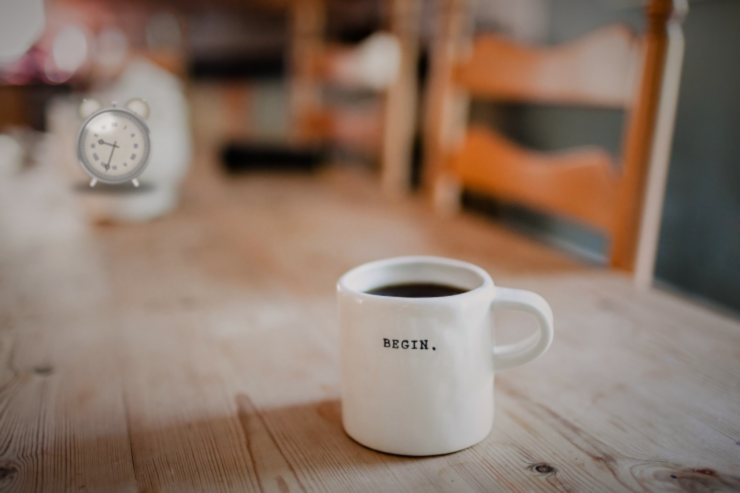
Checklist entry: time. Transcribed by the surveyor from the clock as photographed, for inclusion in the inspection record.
9:33
